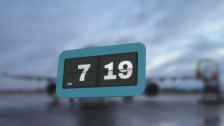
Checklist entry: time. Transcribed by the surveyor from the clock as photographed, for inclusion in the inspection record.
7:19
